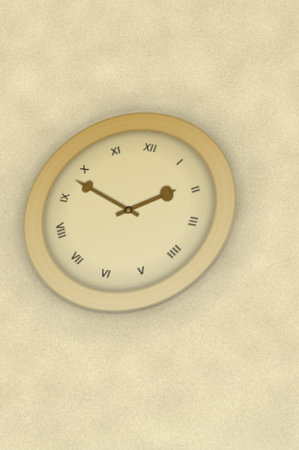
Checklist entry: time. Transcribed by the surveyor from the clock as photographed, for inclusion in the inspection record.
1:48
